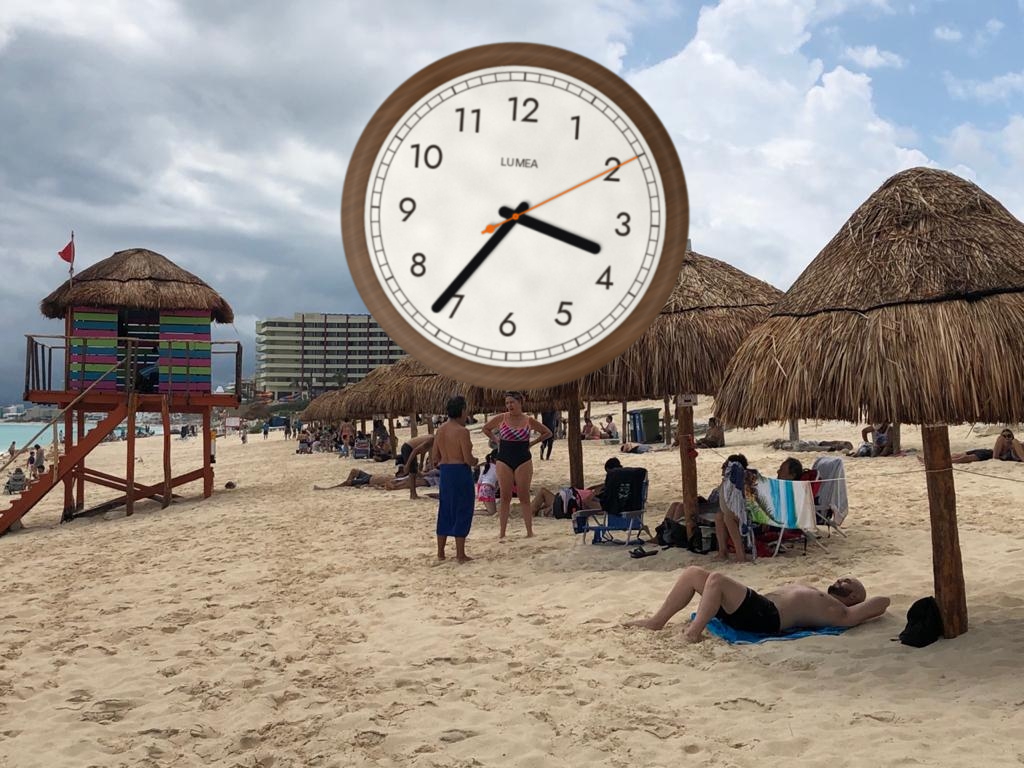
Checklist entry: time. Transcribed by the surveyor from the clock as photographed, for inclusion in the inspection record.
3:36:10
